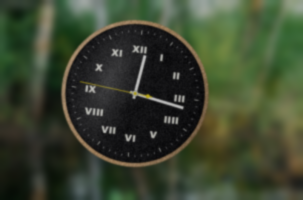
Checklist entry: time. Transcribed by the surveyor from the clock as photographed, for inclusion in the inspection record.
12:16:46
